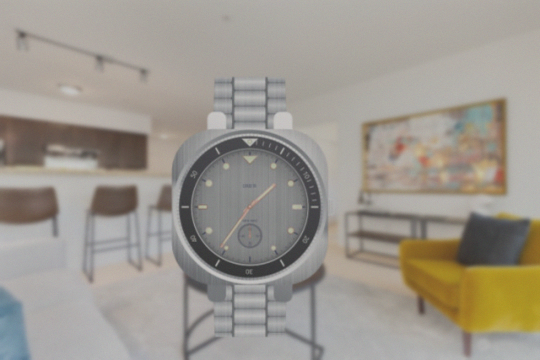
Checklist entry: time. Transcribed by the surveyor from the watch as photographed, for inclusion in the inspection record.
1:36
